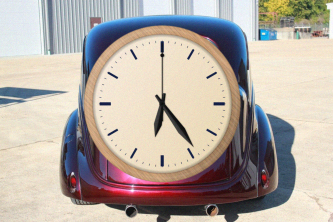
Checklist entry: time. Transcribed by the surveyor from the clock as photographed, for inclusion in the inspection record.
6:24:00
